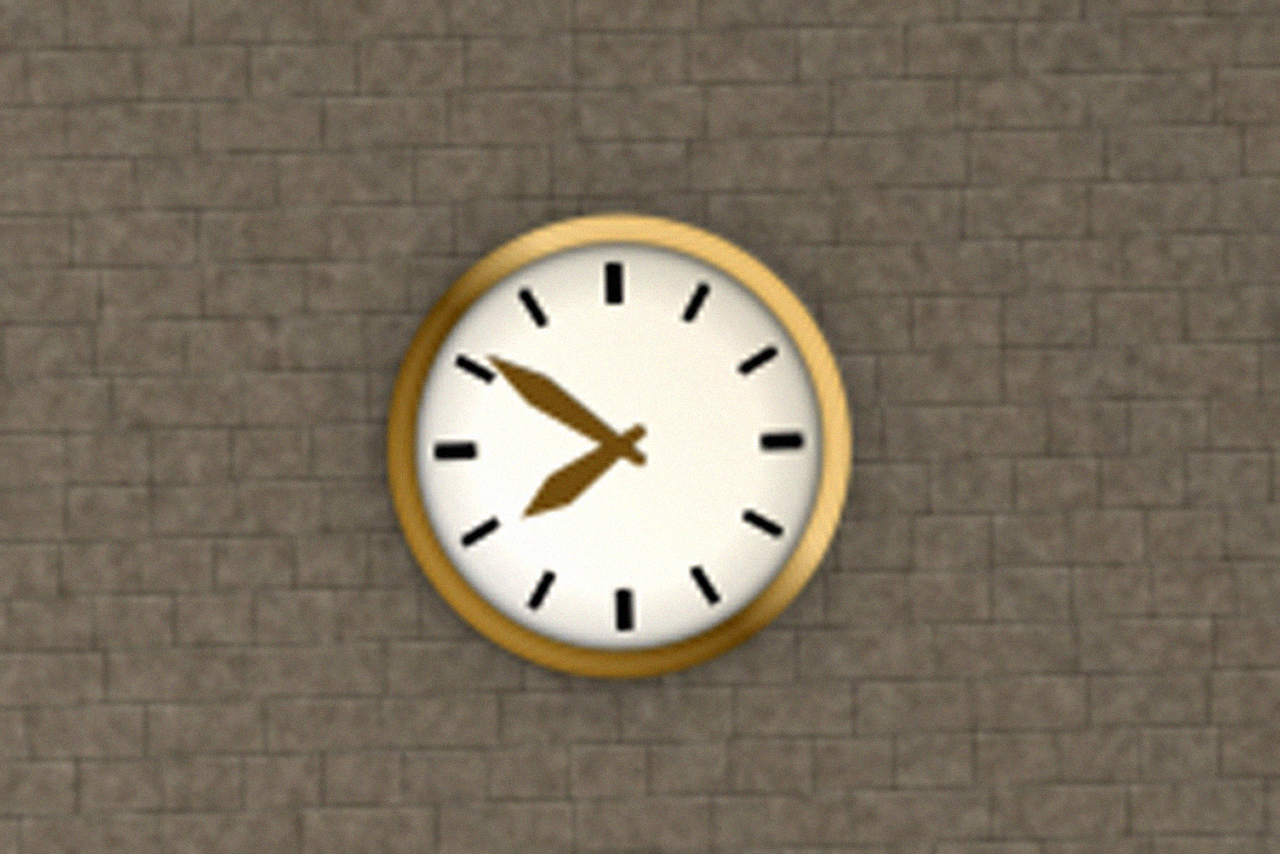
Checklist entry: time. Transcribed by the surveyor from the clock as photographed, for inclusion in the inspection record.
7:51
